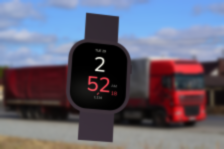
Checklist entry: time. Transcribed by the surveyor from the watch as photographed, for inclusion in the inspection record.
2:52
